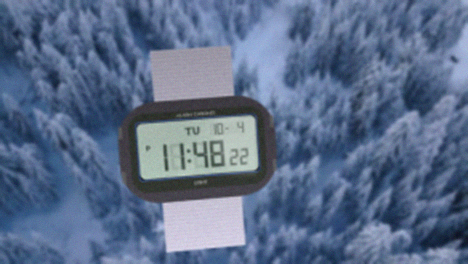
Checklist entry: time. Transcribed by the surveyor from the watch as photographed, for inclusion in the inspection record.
11:48:22
